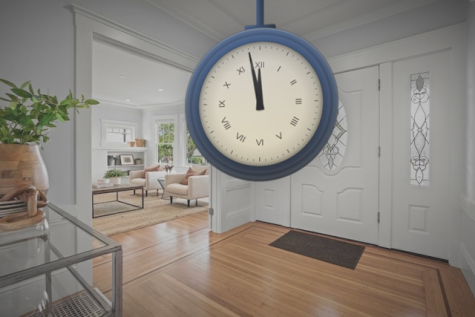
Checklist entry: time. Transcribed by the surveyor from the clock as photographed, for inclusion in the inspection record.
11:58
